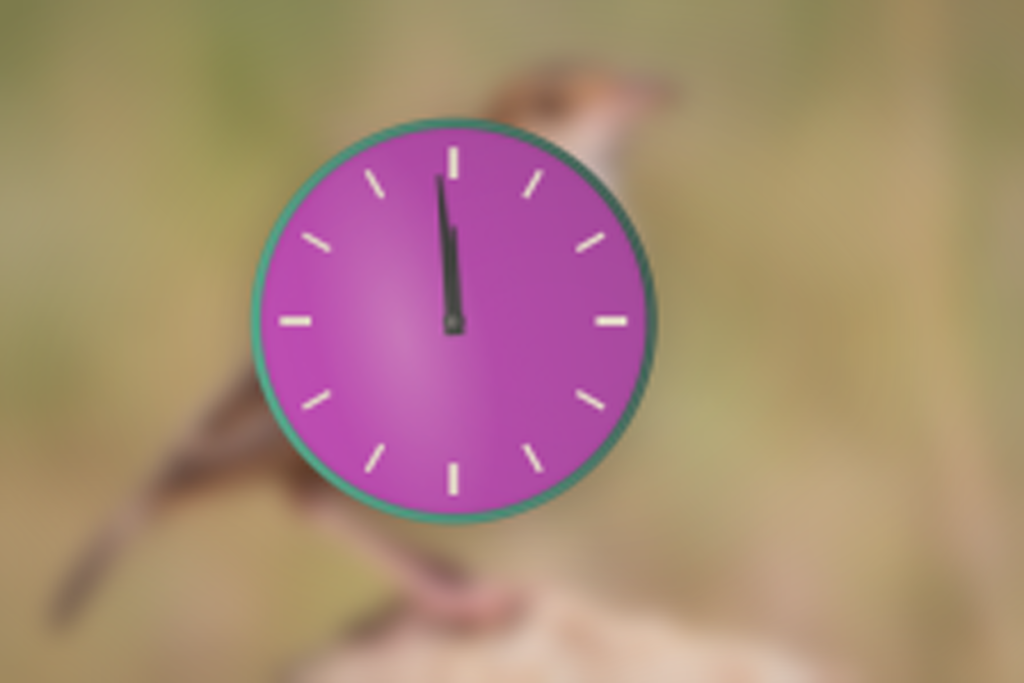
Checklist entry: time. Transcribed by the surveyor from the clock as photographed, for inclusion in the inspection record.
11:59
